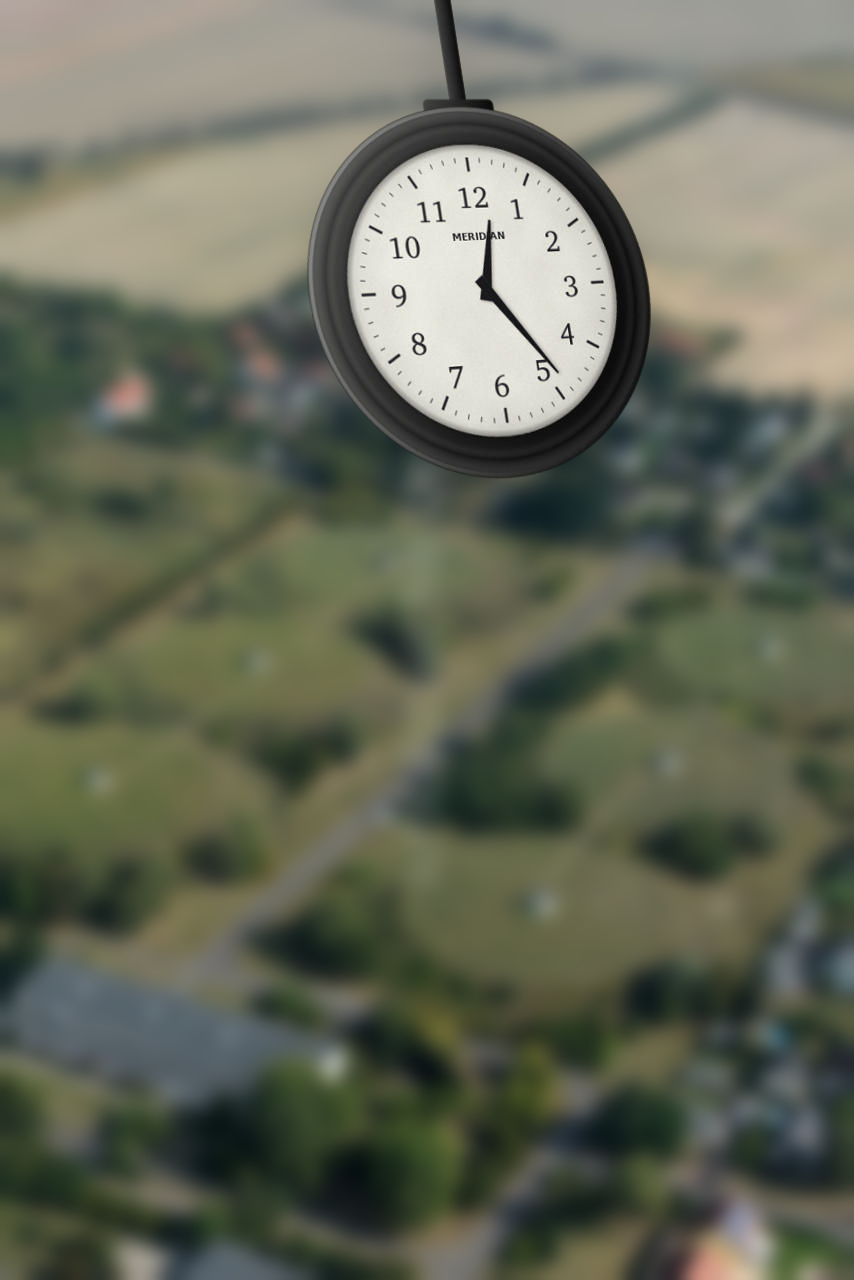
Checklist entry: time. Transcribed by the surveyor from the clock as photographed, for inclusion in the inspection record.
12:24
